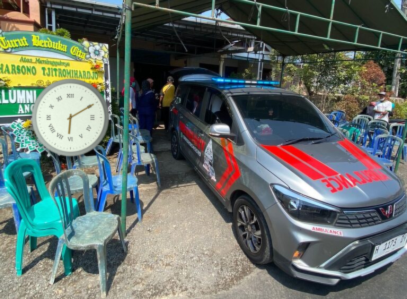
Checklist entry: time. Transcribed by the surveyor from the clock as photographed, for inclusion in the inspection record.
6:10
